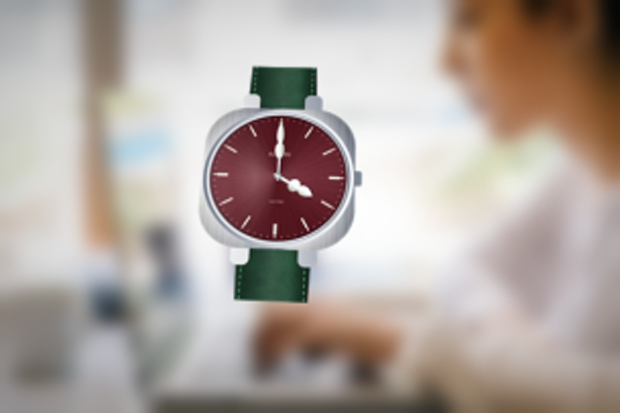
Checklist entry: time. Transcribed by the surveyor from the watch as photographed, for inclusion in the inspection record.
4:00
